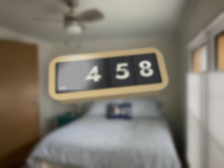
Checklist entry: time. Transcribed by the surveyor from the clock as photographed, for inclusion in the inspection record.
4:58
